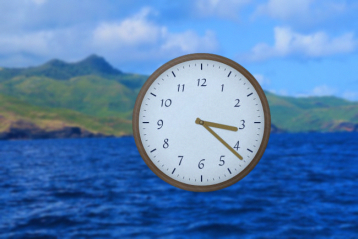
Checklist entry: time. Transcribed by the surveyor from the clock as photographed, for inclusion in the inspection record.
3:22
